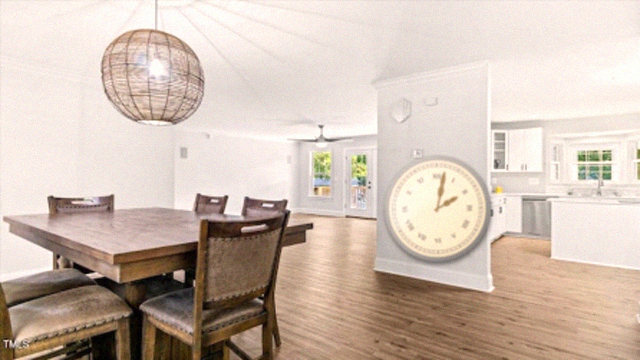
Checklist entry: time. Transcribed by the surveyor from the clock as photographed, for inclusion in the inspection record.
2:02
